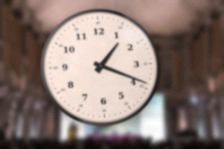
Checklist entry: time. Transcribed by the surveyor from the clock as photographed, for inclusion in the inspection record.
1:19
